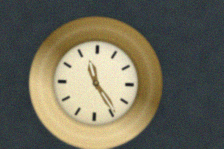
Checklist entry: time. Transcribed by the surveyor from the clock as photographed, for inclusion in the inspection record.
11:24
